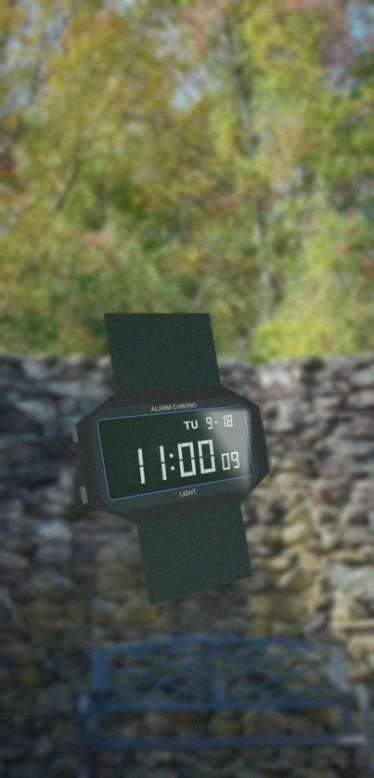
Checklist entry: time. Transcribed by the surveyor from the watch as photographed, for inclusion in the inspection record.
11:00:09
